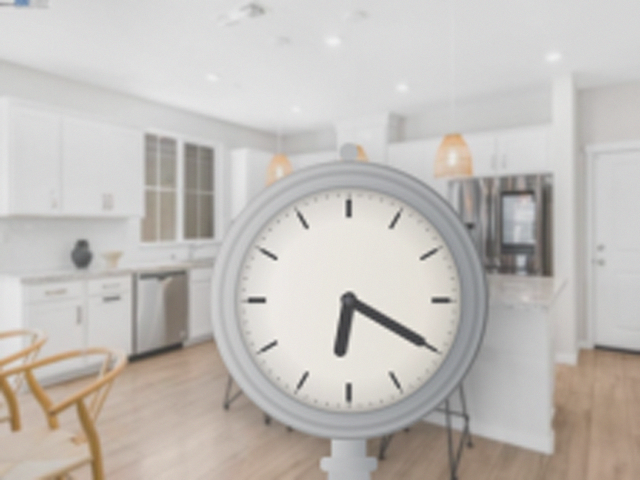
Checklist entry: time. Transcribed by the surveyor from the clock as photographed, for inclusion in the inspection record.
6:20
